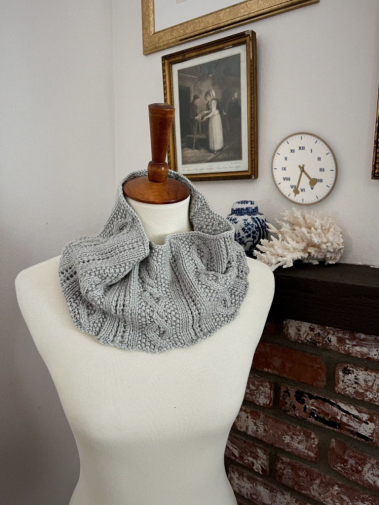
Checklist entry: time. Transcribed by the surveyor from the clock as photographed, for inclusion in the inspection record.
4:33
